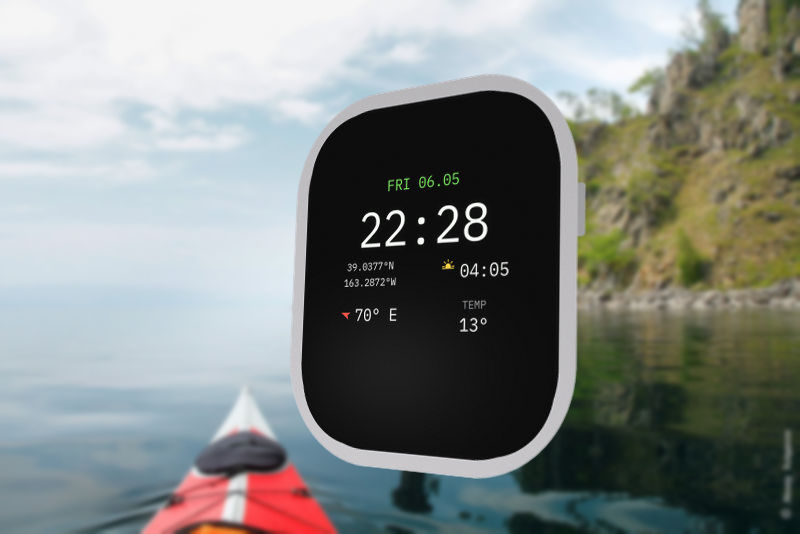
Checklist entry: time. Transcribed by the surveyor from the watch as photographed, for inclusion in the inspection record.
22:28
